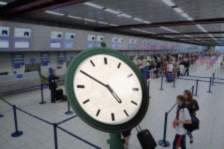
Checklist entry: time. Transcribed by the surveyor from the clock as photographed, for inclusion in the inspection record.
4:50
